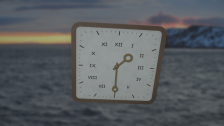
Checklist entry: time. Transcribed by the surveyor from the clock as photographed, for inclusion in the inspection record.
1:30
